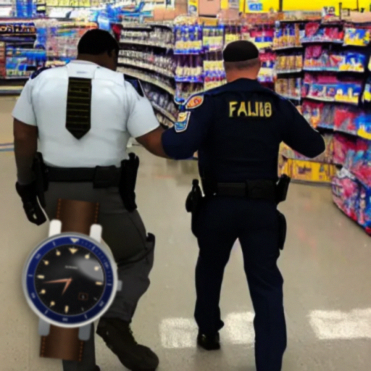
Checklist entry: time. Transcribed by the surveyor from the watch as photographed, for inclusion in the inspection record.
6:43
